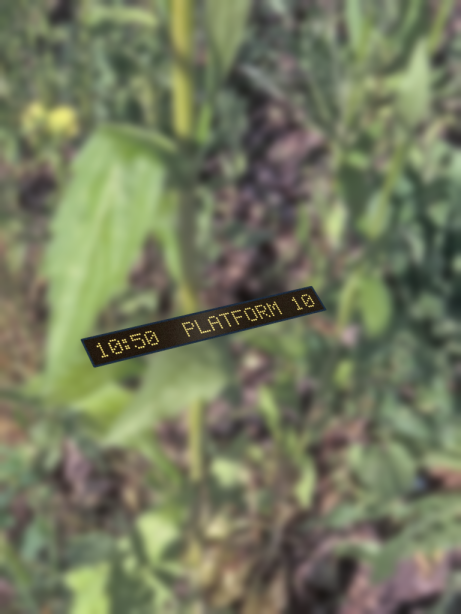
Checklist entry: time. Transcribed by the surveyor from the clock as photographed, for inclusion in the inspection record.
10:50
